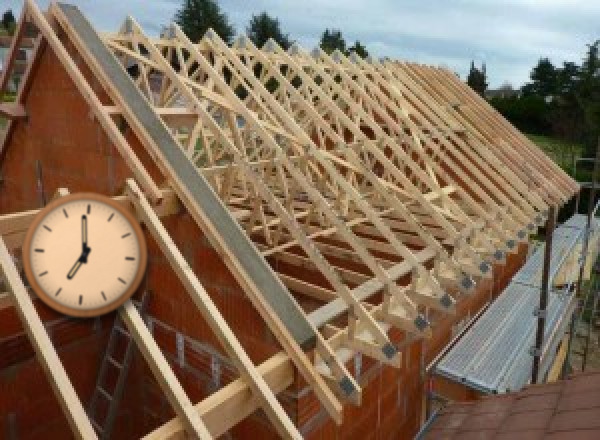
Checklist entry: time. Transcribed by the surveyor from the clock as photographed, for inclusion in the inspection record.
6:59
